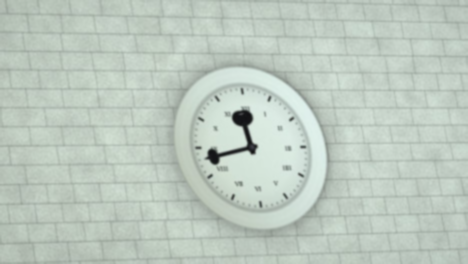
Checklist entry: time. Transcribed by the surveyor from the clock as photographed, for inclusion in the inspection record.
11:43
